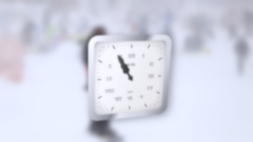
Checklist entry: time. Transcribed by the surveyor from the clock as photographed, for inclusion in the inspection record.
10:55
